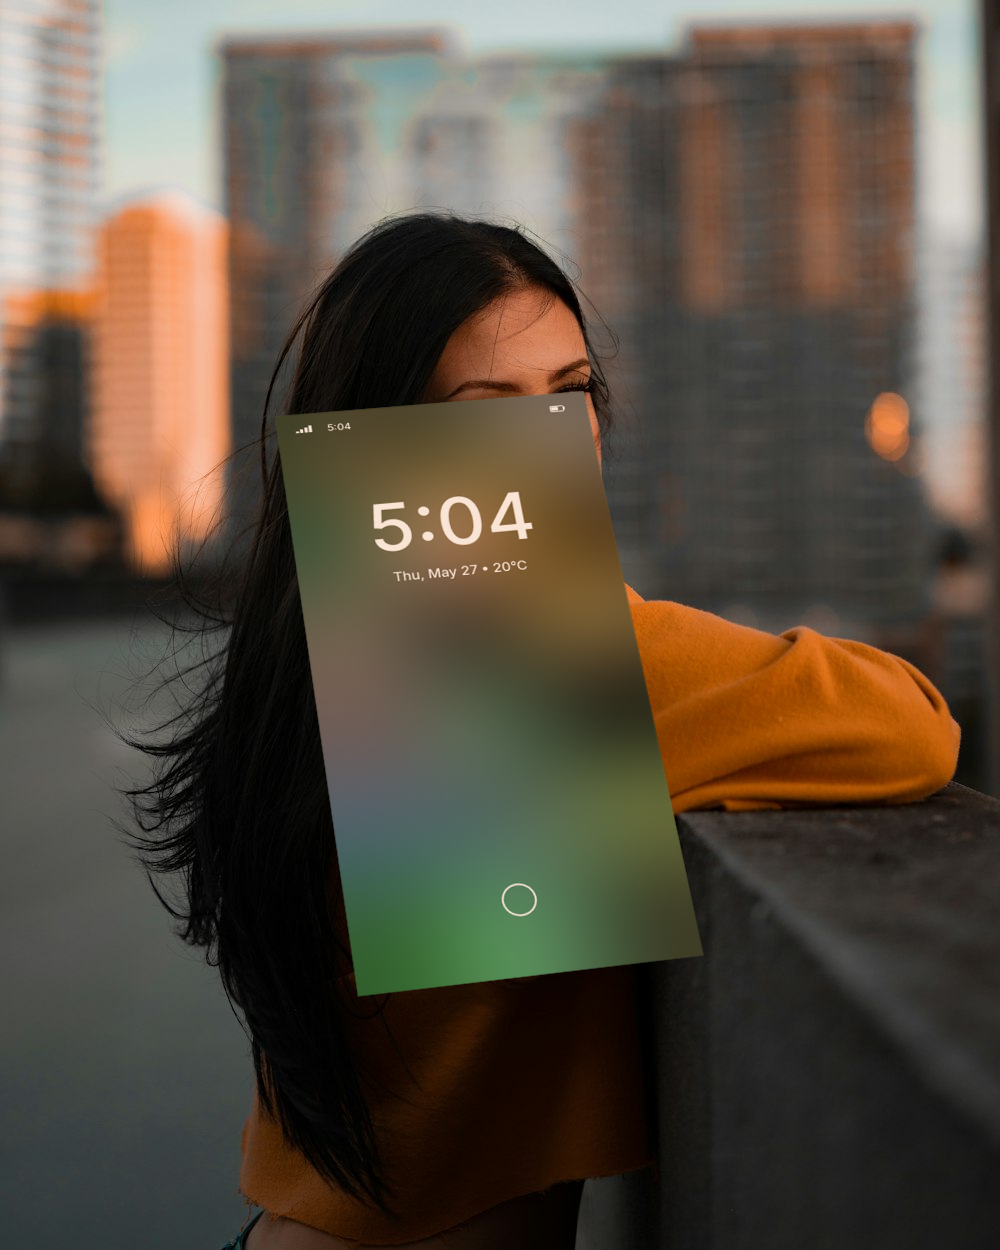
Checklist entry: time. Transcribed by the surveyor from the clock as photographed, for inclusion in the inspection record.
5:04
